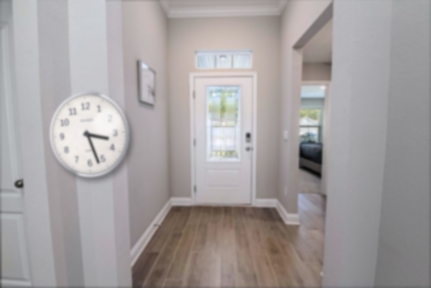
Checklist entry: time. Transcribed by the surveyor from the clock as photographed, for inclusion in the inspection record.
3:27
